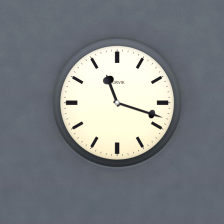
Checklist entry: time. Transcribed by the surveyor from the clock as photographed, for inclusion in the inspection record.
11:18
